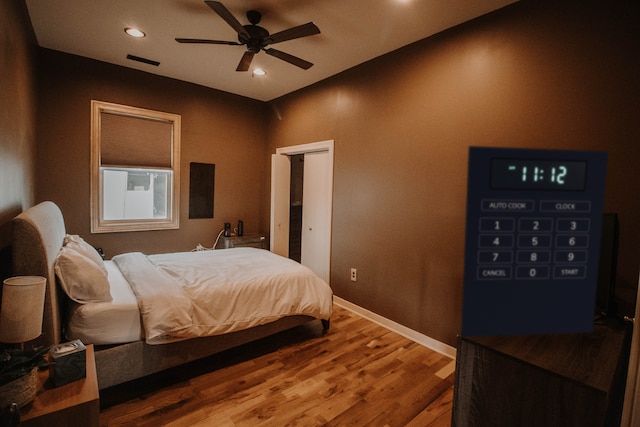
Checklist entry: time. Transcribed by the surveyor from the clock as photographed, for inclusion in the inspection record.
11:12
